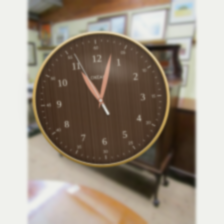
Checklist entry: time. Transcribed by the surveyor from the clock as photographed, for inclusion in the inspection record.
11:02:56
